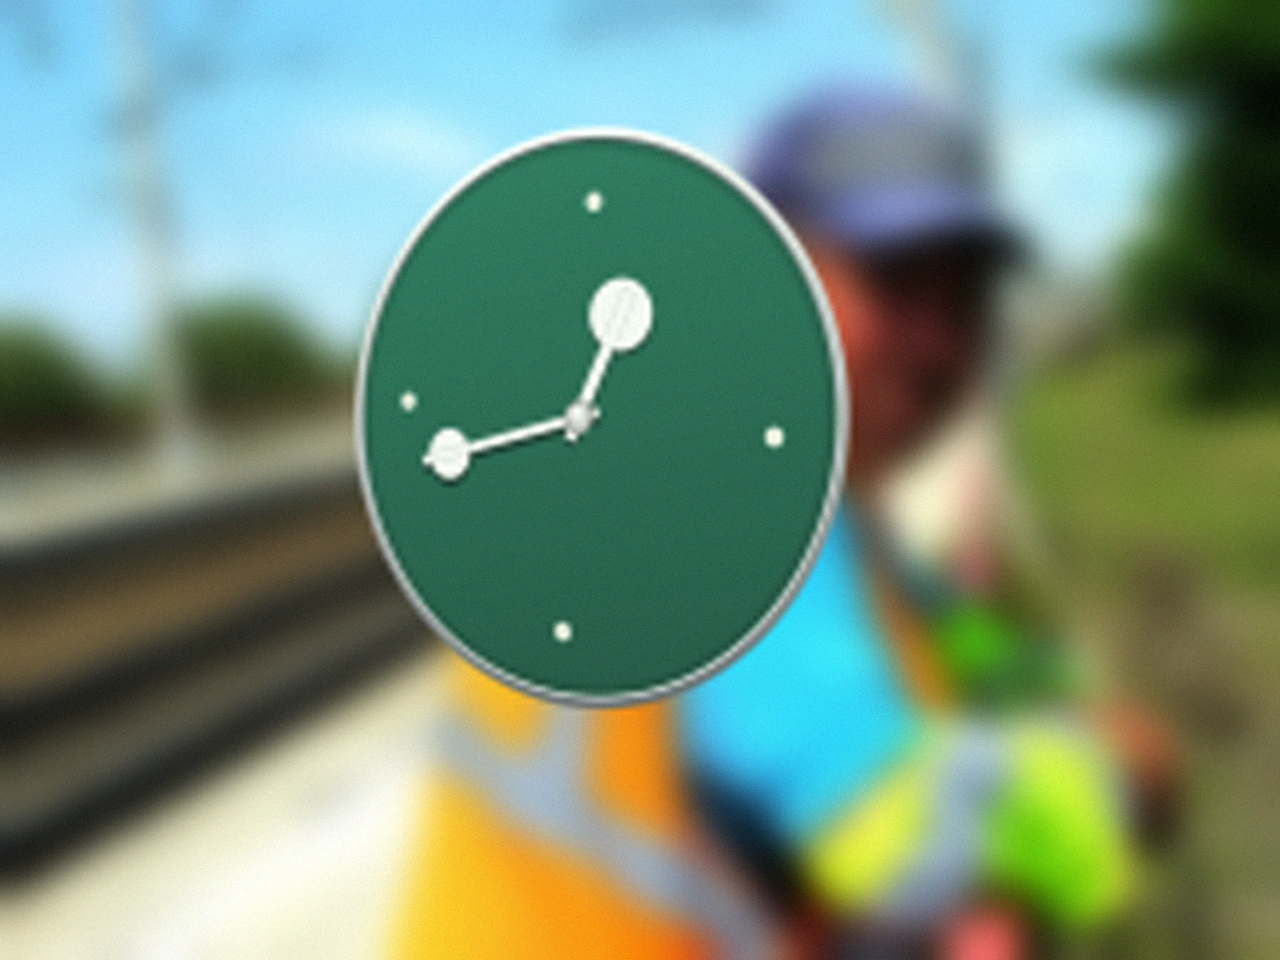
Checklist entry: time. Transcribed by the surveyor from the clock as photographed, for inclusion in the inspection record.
12:42
